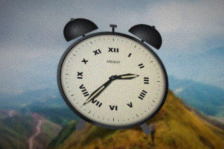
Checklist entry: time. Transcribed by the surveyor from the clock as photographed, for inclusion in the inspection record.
2:37
